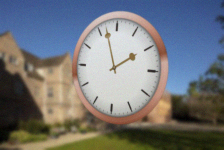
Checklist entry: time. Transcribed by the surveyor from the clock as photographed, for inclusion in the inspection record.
1:57
